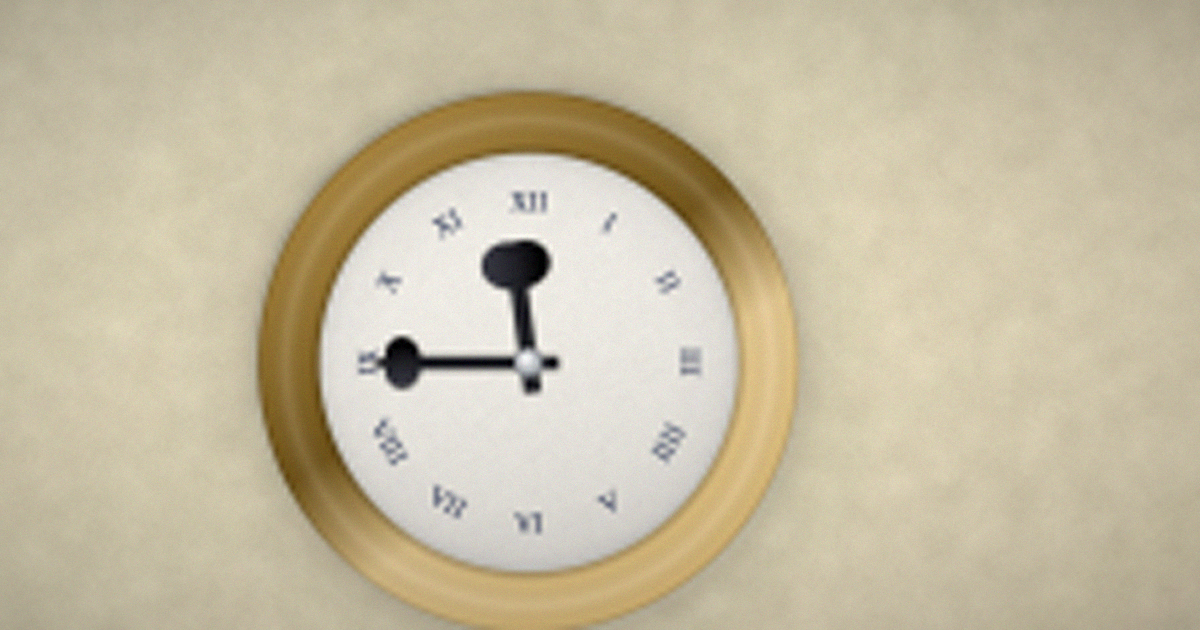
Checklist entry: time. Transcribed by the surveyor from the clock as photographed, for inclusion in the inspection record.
11:45
